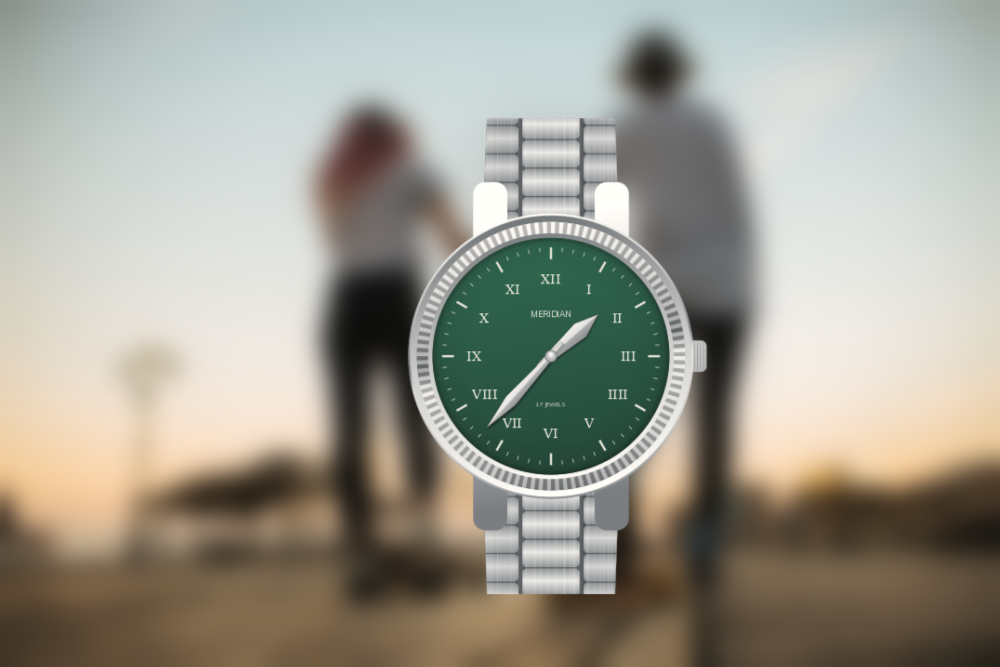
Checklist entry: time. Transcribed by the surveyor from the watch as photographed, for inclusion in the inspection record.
1:37
